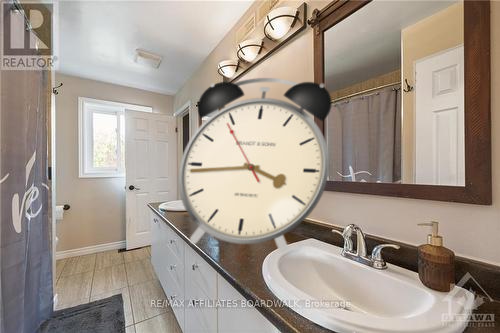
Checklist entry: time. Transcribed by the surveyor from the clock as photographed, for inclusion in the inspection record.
3:43:54
